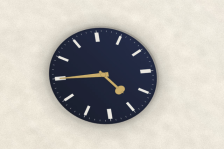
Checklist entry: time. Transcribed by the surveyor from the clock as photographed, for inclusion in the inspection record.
4:45
